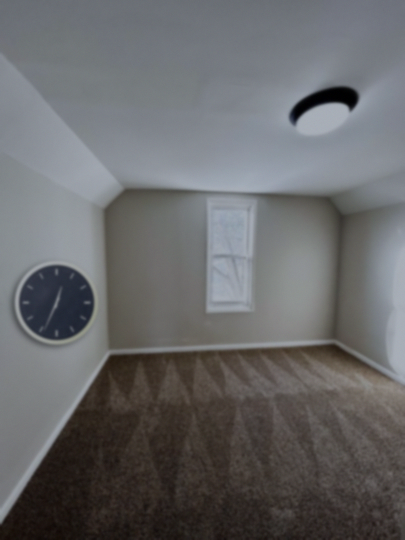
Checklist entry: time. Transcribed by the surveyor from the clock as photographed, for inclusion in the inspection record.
12:34
